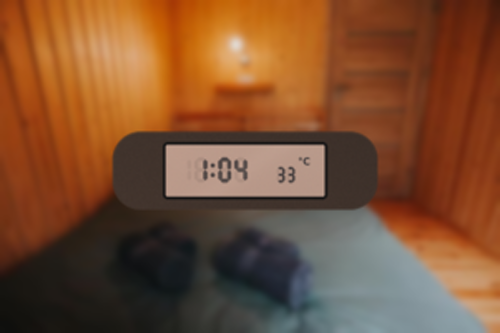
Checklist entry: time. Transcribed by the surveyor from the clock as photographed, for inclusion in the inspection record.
1:04
